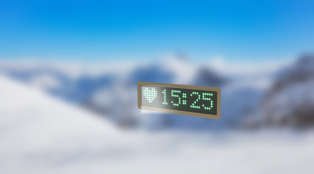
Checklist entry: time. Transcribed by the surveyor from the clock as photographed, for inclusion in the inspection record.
15:25
